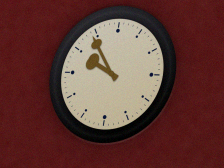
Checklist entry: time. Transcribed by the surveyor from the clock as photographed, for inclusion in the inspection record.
9:54
